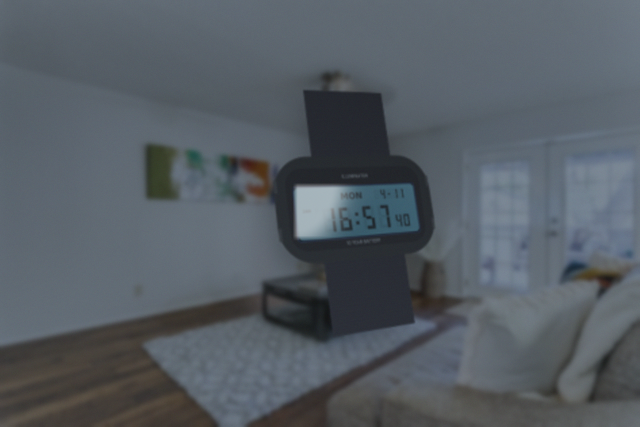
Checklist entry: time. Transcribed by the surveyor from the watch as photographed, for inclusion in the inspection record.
16:57:40
